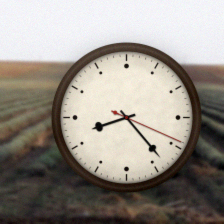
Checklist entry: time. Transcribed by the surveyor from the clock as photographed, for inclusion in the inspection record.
8:23:19
